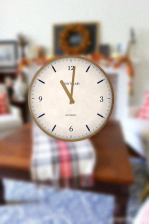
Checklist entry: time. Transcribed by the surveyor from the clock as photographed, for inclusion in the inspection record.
11:01
